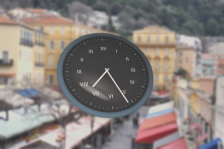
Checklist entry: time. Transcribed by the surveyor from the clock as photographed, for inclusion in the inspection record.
7:26
